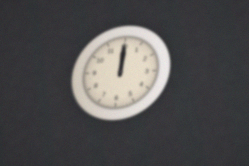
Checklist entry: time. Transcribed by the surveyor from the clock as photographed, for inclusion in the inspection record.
12:00
